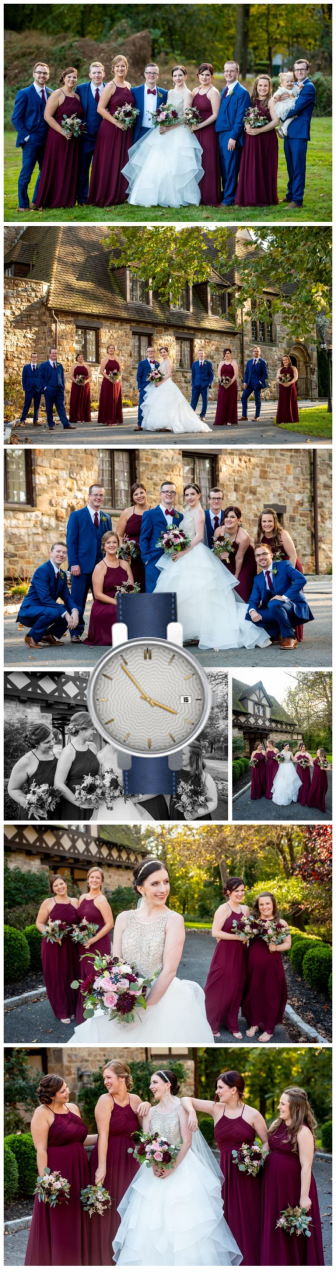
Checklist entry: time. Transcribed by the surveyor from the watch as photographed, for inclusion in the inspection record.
3:54
